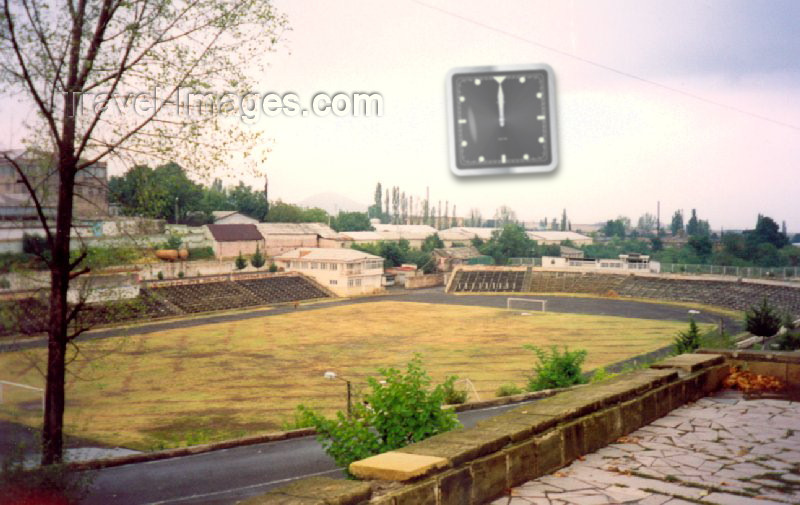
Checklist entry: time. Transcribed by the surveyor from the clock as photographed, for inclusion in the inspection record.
12:00
